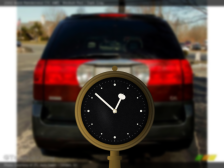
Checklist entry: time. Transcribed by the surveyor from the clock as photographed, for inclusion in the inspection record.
12:52
